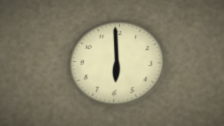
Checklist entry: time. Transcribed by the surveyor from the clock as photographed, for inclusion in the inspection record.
5:59
